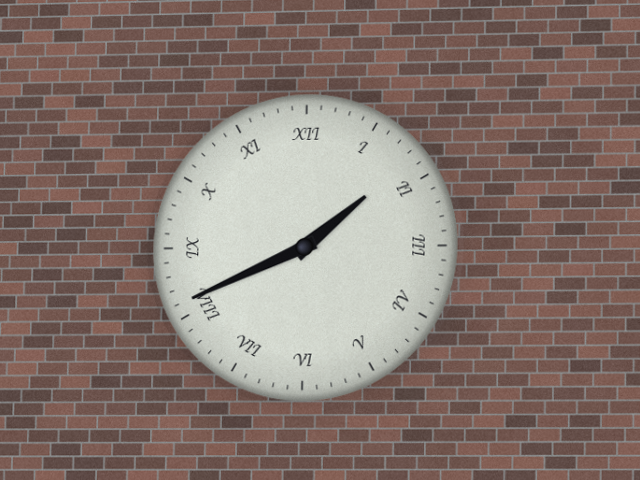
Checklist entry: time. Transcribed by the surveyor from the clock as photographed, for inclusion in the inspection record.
1:41
